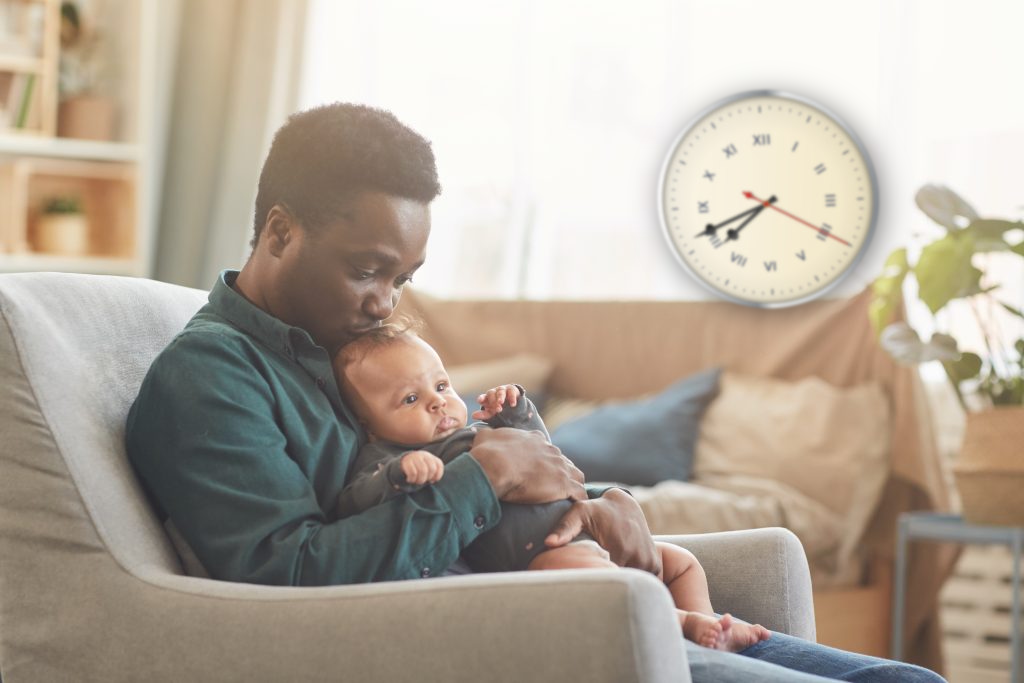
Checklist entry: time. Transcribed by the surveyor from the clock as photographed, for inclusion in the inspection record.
7:41:20
